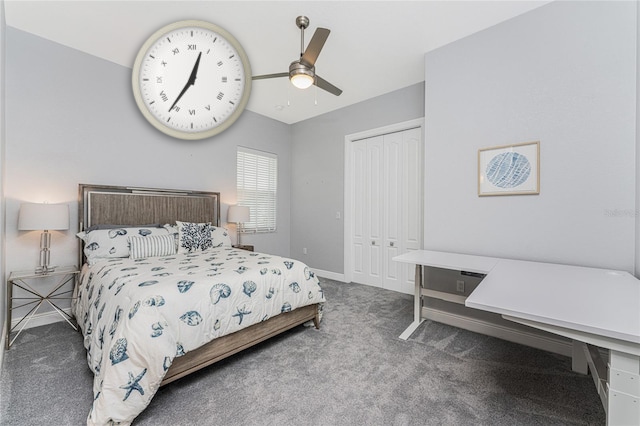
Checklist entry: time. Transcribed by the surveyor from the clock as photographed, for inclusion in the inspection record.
12:36
